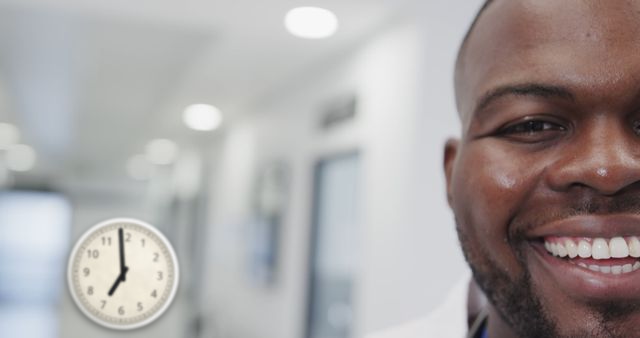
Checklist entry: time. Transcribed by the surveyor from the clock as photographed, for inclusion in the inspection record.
6:59
